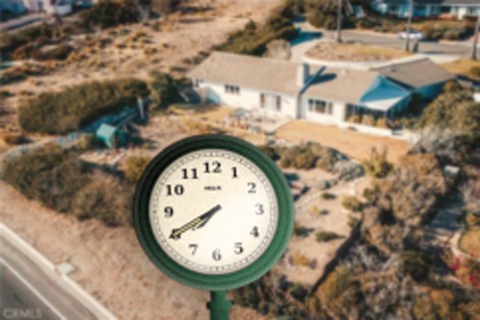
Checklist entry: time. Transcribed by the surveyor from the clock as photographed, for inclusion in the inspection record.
7:40
